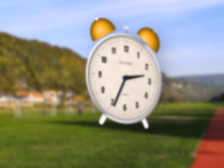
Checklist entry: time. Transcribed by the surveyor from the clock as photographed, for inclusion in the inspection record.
2:34
